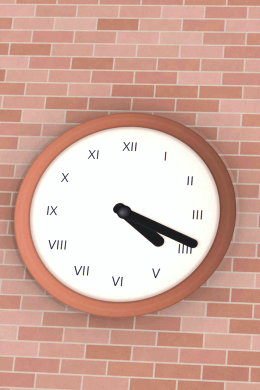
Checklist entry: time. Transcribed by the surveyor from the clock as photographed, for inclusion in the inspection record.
4:19
